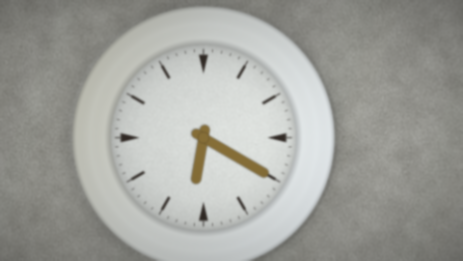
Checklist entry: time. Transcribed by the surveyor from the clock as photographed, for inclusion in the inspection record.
6:20
